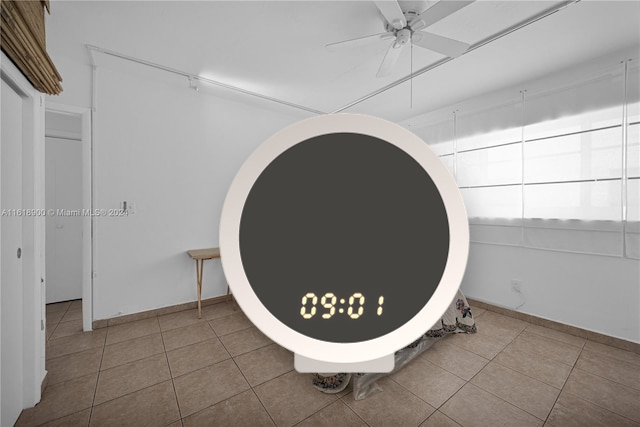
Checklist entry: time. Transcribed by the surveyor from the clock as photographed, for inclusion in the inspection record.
9:01
